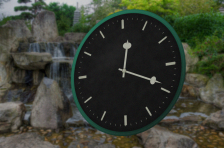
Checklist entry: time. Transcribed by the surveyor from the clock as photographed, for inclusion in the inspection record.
12:19
